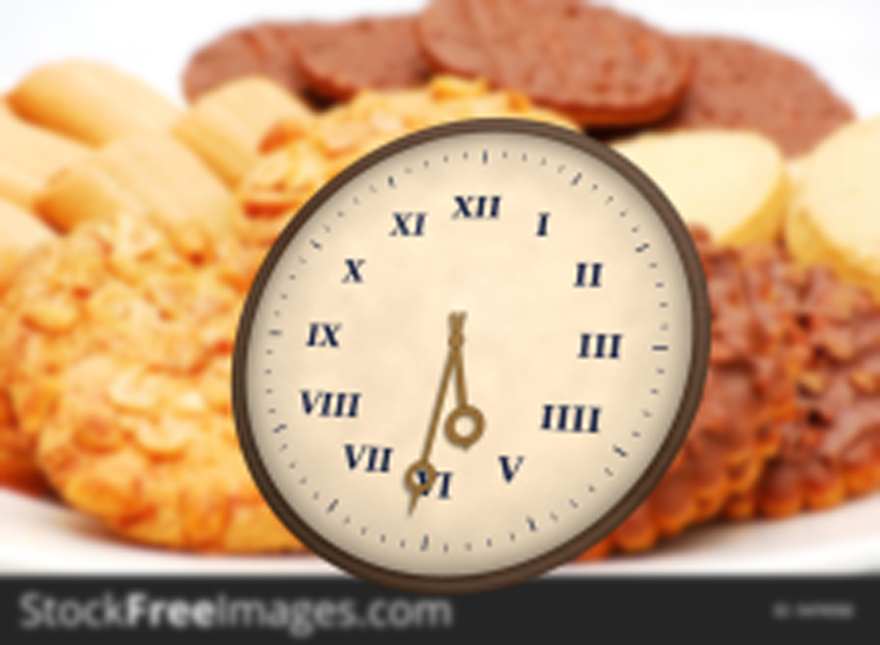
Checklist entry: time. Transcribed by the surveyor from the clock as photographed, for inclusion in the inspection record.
5:31
